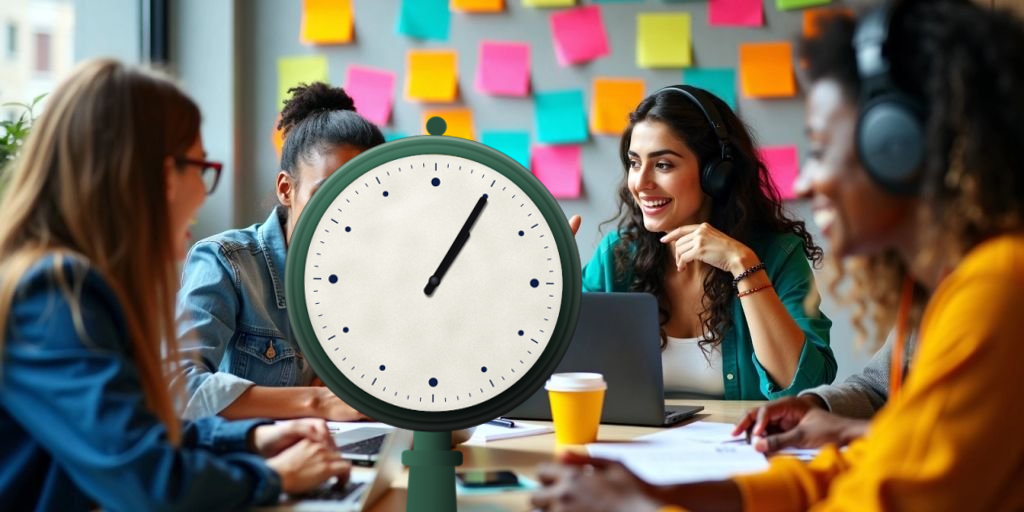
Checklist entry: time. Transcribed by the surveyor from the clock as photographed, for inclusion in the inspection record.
1:05
